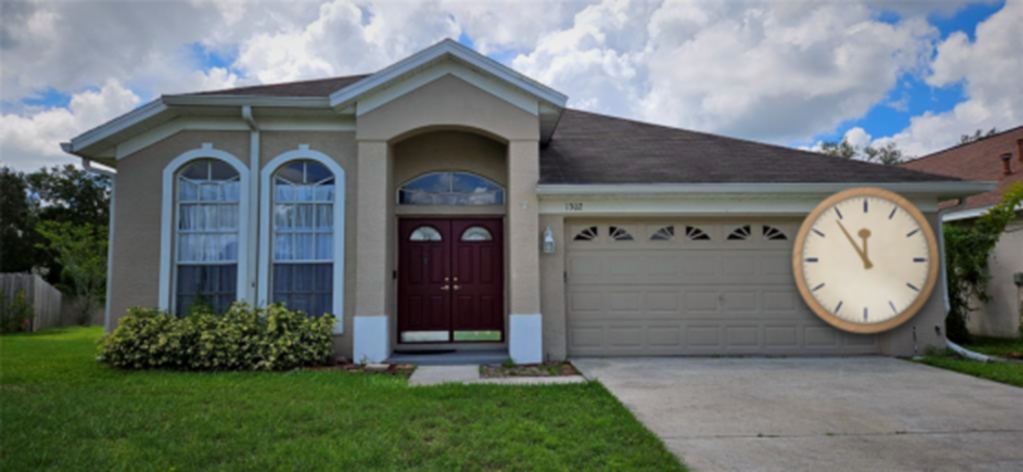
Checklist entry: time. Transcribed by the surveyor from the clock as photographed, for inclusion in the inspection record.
11:54
